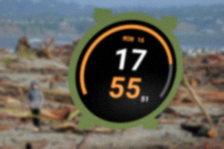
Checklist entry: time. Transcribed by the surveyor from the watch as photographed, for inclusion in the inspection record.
17:55
